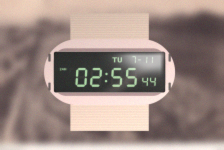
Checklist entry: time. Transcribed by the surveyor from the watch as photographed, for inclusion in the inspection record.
2:55:44
